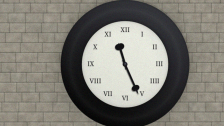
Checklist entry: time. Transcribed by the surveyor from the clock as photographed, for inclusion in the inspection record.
11:26
